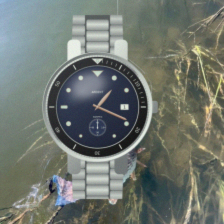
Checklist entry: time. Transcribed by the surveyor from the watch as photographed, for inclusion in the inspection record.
1:19
